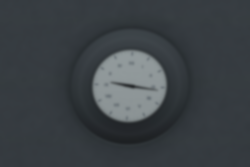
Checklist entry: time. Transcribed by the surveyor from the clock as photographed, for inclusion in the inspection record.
9:16
